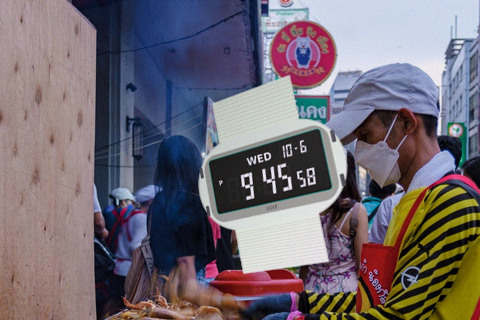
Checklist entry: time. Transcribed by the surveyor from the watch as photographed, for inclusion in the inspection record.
9:45:58
